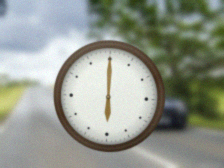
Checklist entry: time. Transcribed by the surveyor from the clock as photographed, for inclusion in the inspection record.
6:00
